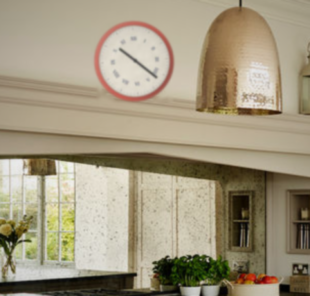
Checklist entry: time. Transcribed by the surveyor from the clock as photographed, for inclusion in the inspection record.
10:22
